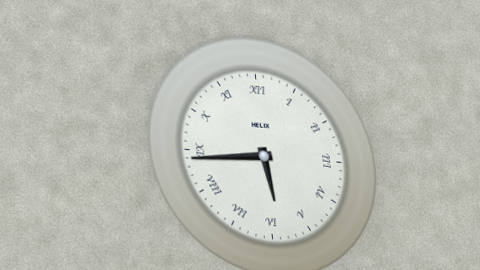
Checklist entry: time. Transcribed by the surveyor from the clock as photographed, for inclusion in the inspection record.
5:44
